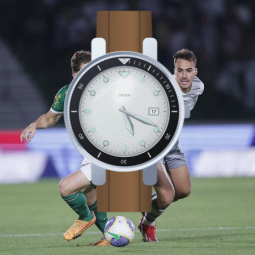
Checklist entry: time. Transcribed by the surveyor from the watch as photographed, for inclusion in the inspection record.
5:19
